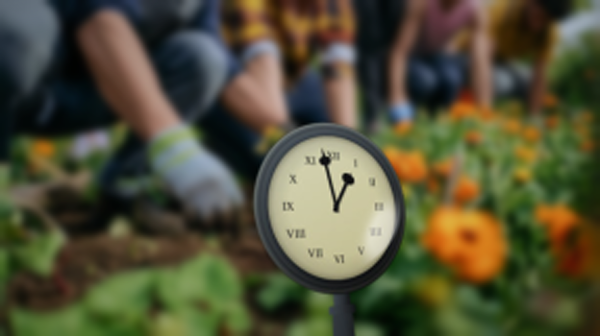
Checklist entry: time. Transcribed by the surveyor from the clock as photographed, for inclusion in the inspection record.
12:58
